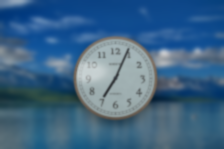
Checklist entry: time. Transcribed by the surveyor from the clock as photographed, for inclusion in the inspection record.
7:04
